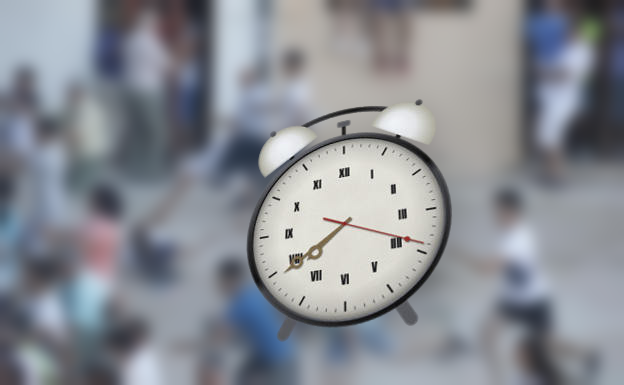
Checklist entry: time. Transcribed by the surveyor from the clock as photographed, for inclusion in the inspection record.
7:39:19
